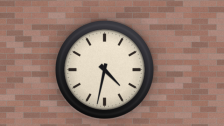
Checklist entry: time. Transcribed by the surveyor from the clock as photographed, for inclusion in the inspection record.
4:32
